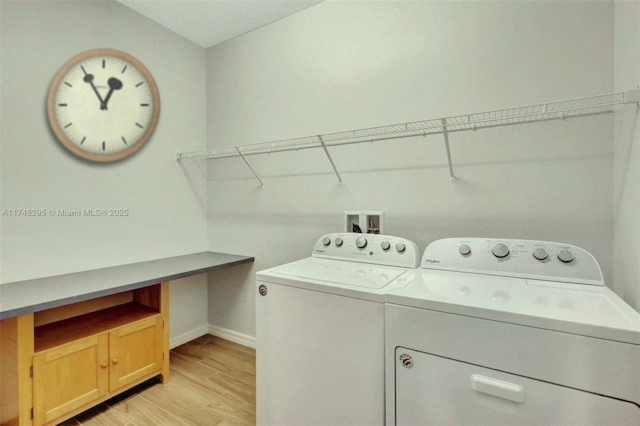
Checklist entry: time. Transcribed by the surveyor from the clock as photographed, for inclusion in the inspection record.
12:55
